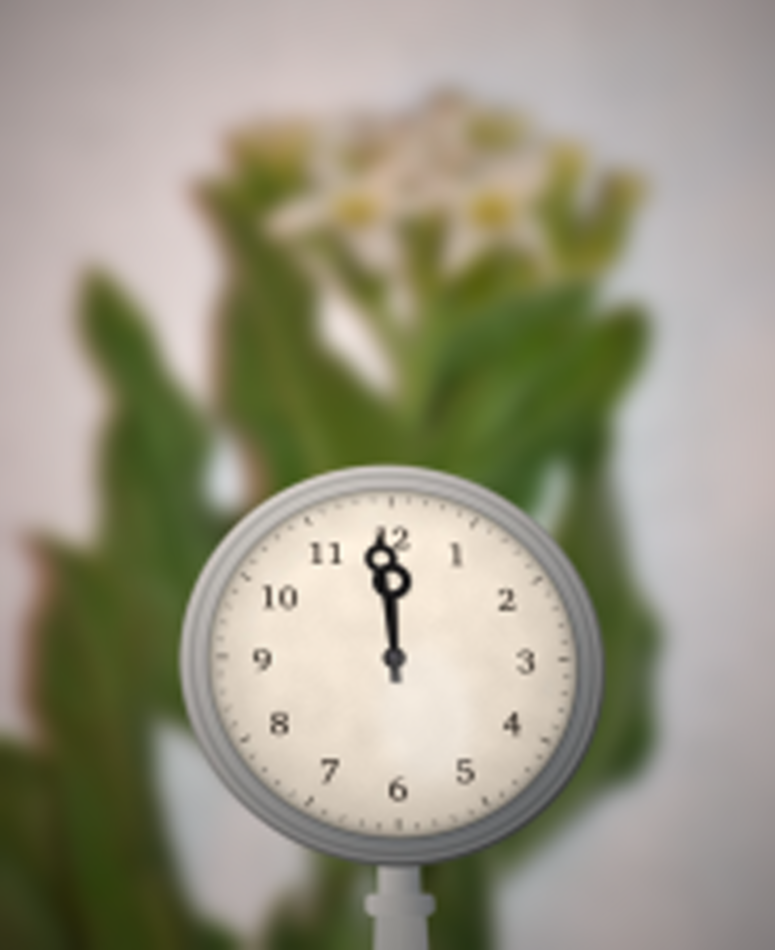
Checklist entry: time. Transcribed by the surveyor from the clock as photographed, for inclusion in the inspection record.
11:59
